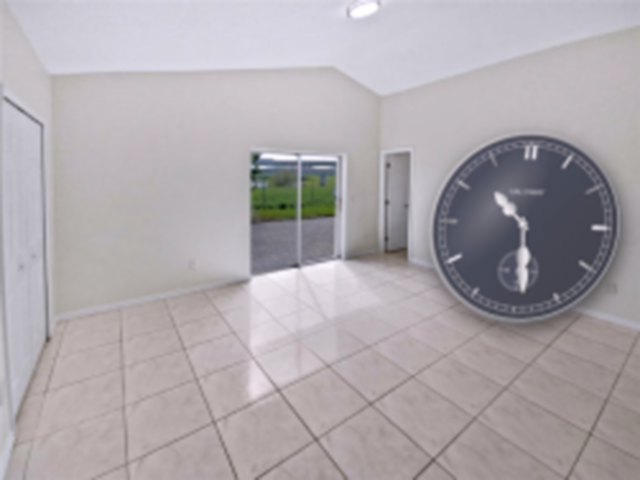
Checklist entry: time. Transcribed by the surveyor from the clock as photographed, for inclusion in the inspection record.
10:29
